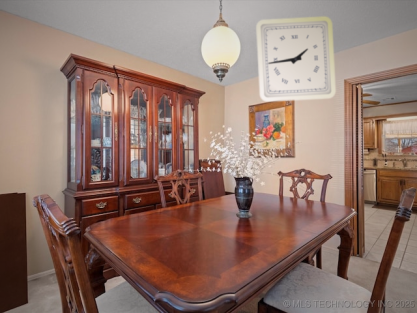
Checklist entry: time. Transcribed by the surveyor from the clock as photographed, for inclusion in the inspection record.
1:44
